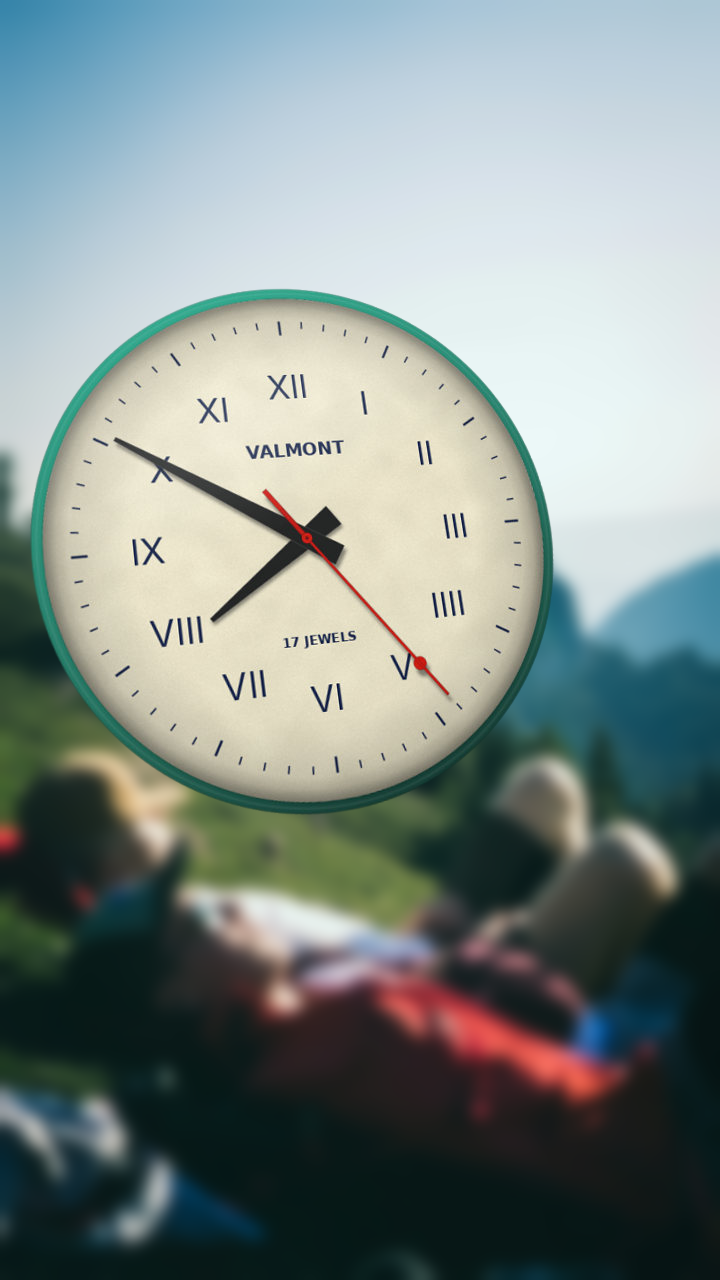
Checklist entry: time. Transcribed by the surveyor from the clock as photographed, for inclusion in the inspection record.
7:50:24
